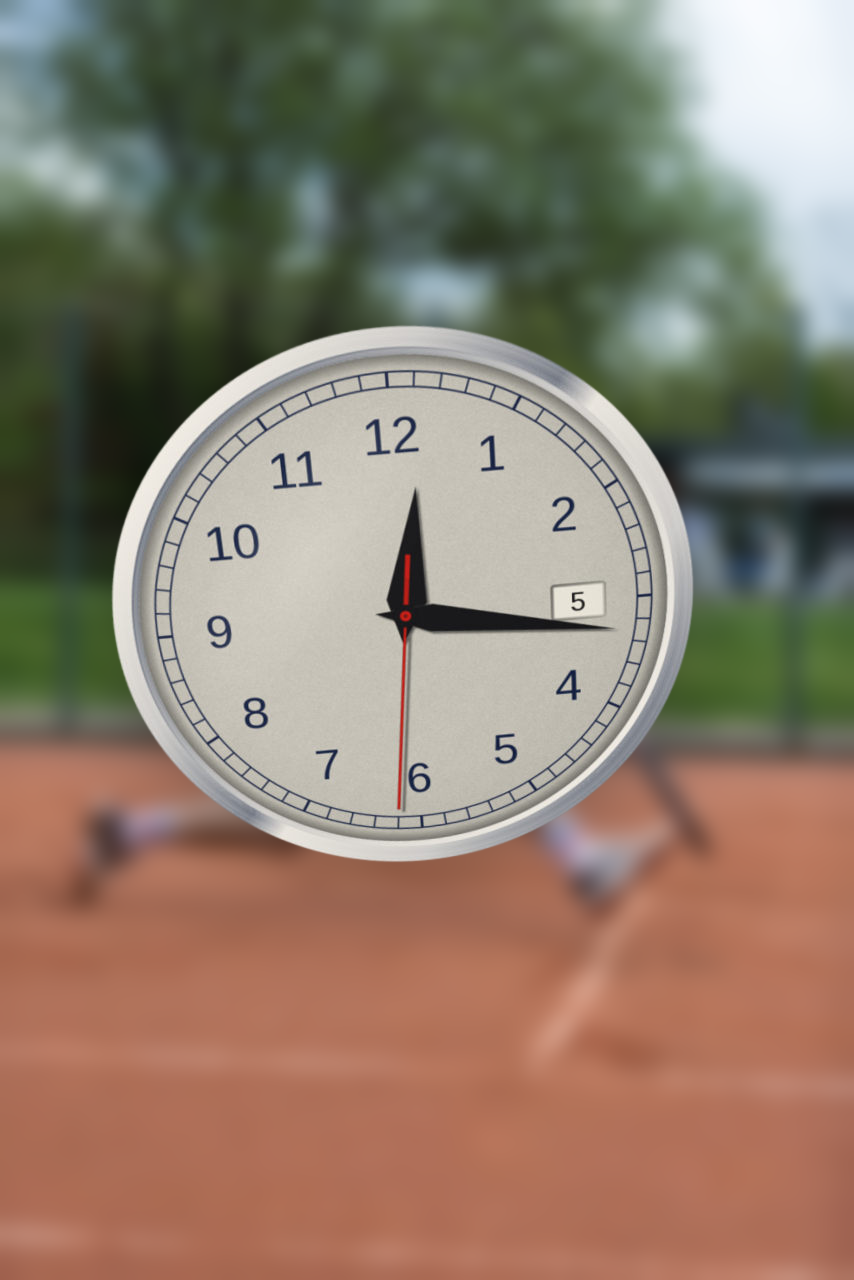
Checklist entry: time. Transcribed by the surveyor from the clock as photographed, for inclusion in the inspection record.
12:16:31
